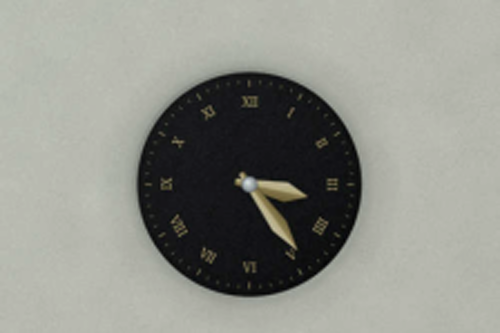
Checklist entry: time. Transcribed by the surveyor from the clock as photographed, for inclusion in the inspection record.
3:24
